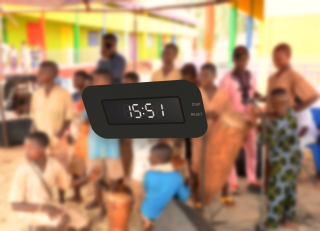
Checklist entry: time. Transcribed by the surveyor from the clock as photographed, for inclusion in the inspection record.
15:51
